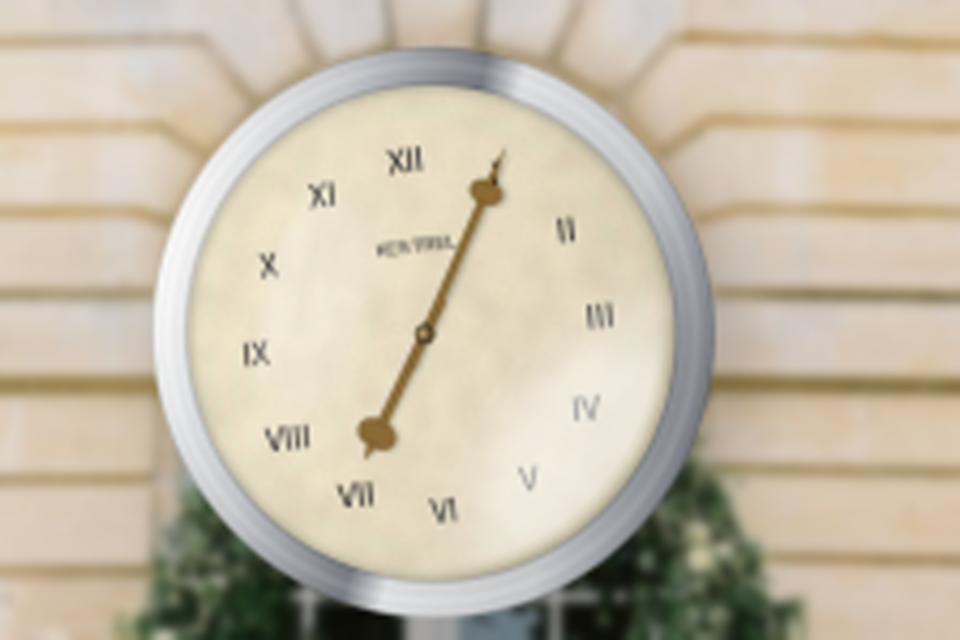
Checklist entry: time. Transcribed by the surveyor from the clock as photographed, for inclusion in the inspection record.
7:05
